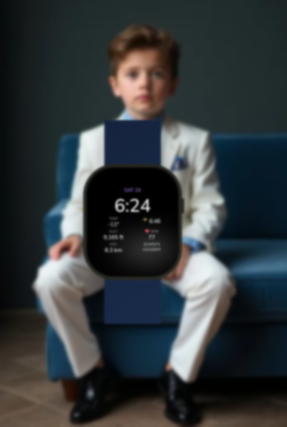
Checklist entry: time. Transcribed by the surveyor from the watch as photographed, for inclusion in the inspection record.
6:24
